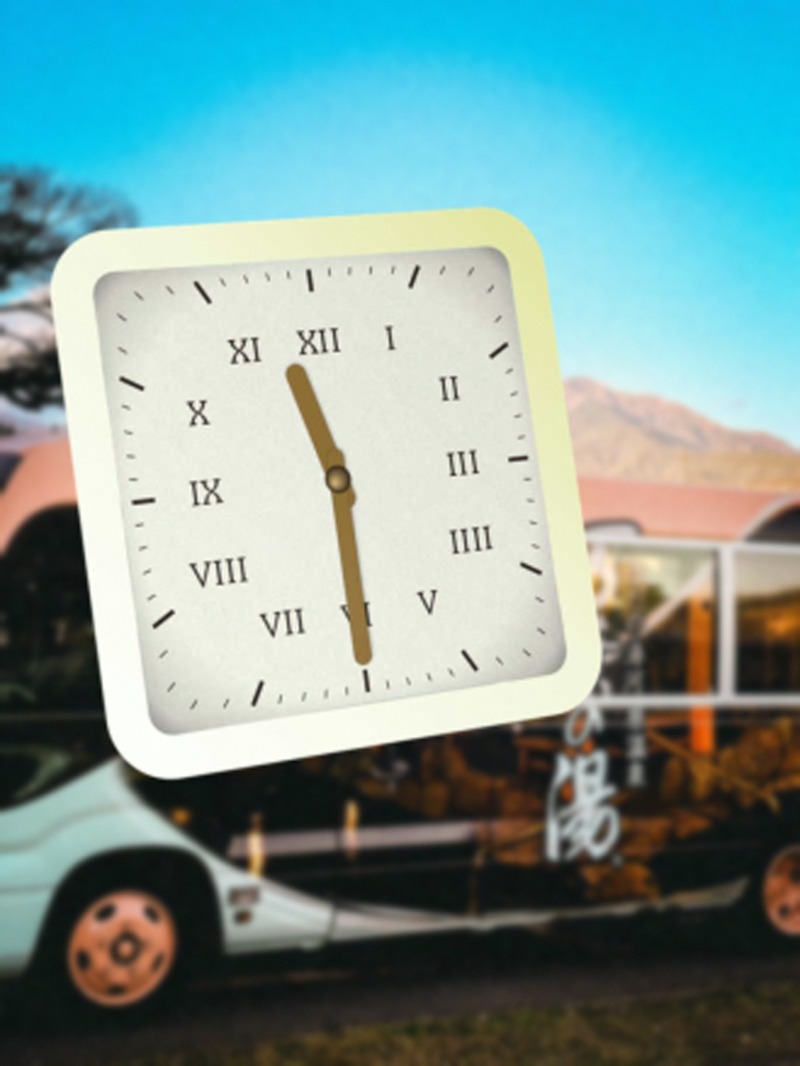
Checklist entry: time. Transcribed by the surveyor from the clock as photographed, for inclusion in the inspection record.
11:30
